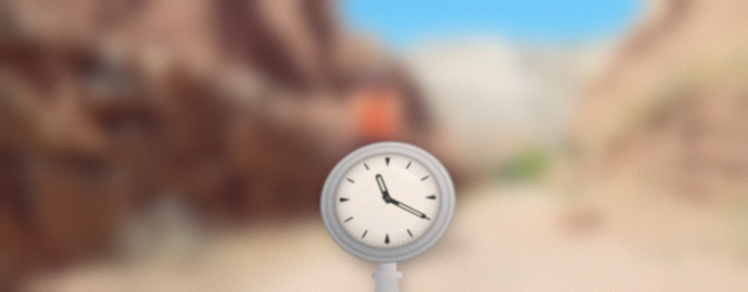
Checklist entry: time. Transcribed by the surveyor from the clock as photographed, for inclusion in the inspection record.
11:20
